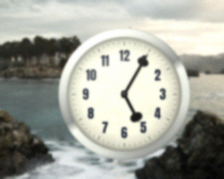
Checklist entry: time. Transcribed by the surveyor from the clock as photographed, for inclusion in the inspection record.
5:05
